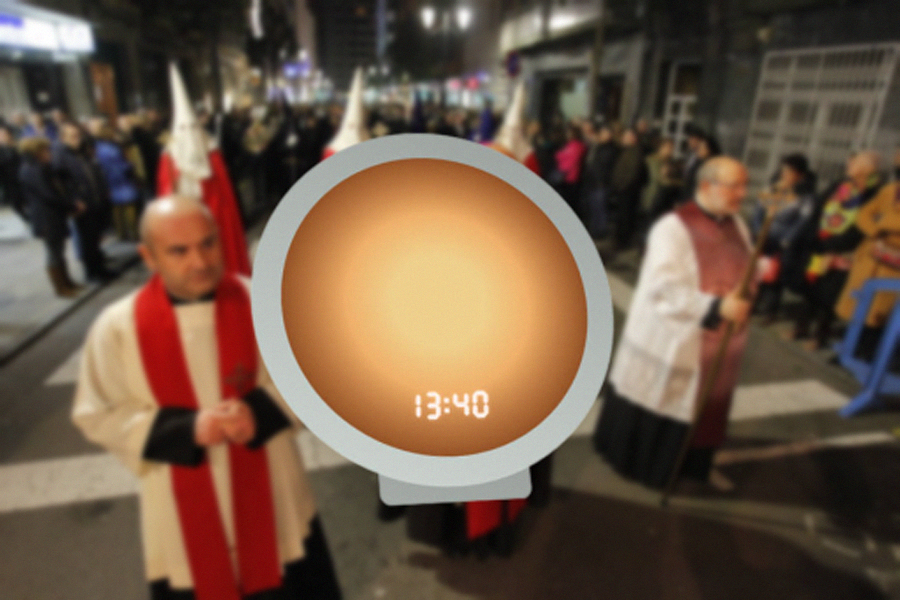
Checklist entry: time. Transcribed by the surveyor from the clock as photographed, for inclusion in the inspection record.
13:40
